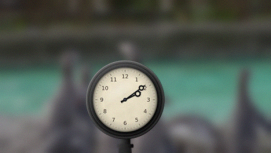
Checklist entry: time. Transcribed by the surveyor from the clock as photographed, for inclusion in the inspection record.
2:09
